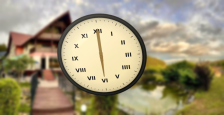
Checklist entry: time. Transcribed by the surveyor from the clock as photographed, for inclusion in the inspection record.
6:00
